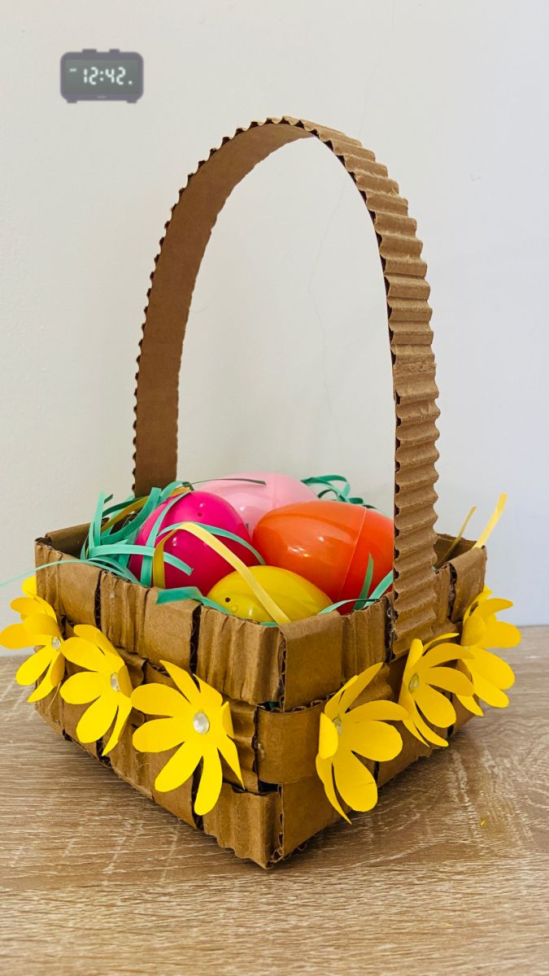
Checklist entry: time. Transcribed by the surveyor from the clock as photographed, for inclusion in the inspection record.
12:42
